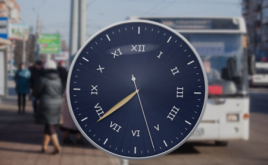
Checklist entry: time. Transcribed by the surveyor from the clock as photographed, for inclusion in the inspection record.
7:38:27
